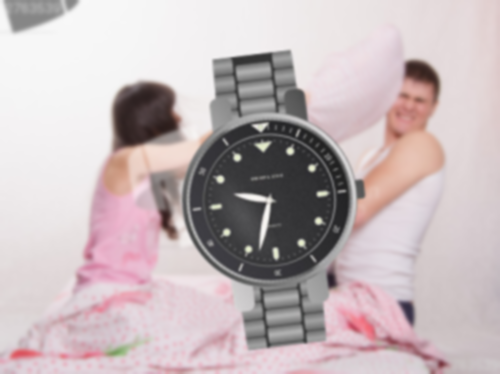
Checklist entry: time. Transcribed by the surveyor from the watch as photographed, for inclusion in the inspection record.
9:33
